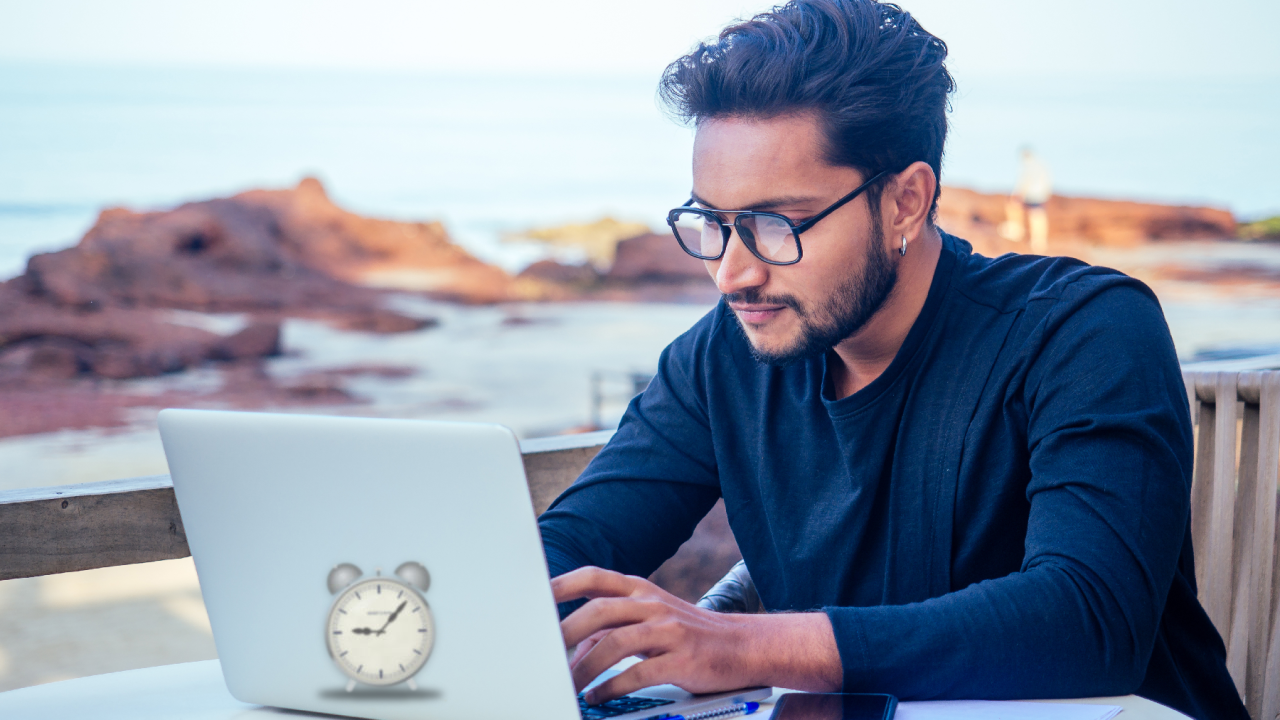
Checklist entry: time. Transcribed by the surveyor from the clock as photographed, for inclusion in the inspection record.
9:07
